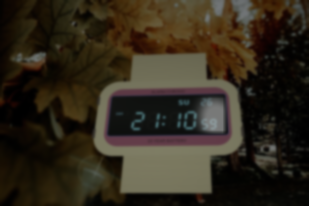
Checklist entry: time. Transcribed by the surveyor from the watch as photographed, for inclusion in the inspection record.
21:10
